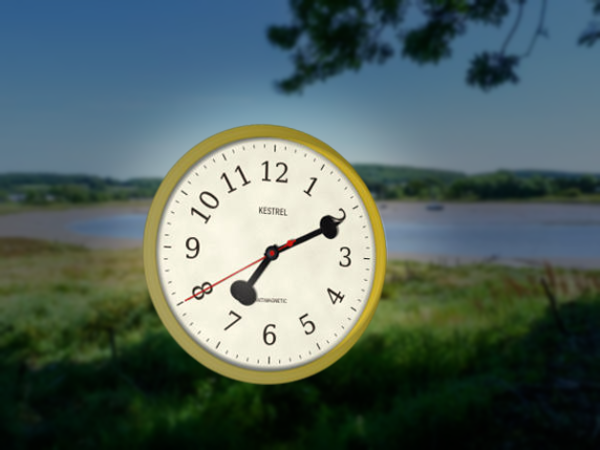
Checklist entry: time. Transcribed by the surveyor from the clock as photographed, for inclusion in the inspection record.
7:10:40
